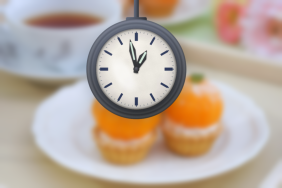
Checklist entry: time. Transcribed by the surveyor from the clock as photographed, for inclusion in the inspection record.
12:58
